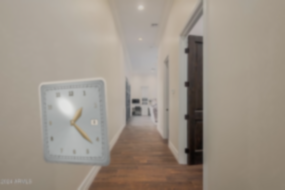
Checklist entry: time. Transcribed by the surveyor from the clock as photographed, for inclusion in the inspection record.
1:22
